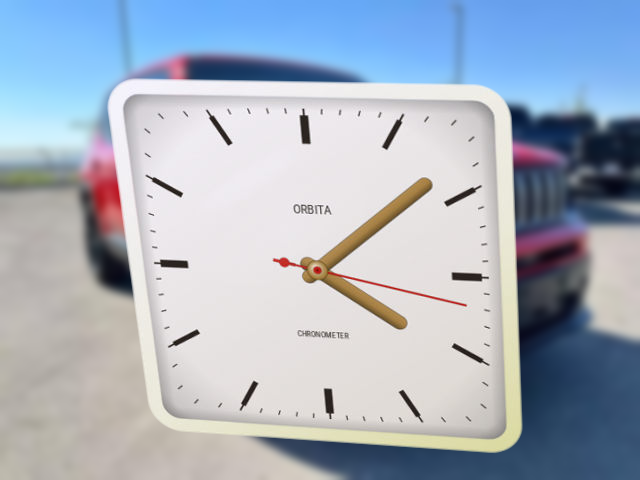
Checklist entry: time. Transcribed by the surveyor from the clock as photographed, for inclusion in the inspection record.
4:08:17
